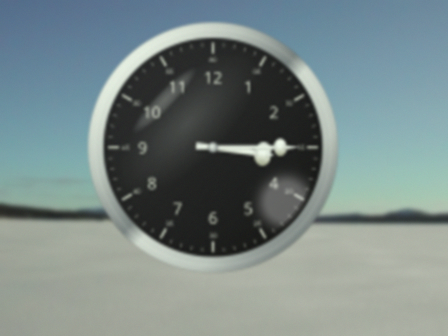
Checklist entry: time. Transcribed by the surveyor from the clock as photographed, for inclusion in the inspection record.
3:15
